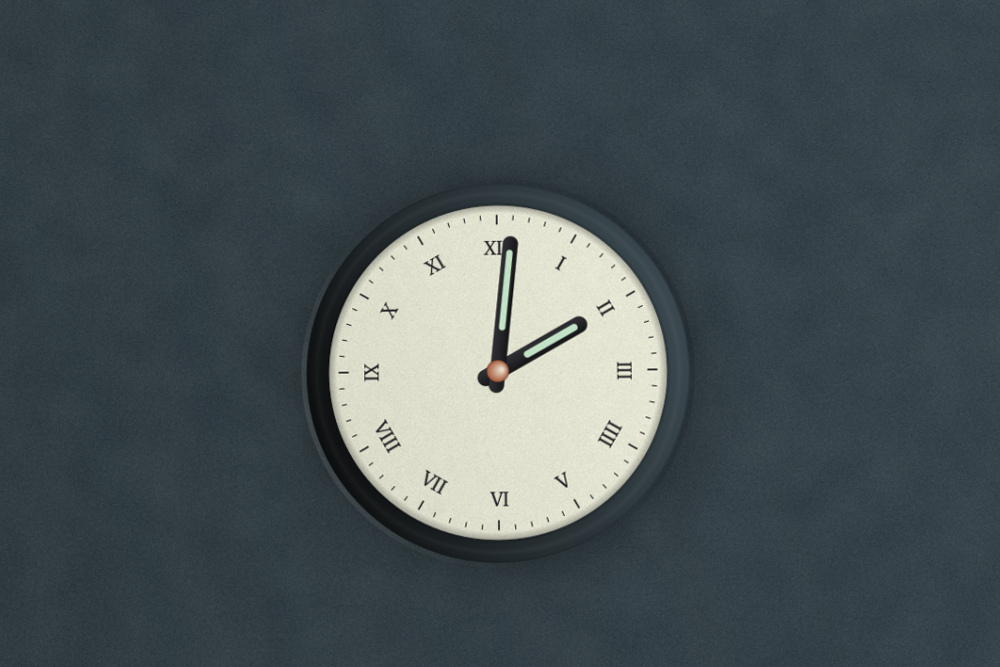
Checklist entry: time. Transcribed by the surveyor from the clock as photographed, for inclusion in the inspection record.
2:01
